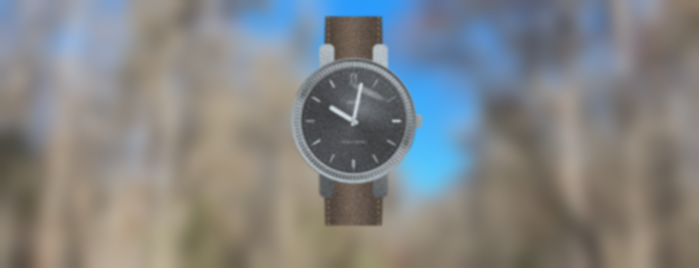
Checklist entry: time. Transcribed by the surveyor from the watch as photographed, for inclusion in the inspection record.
10:02
